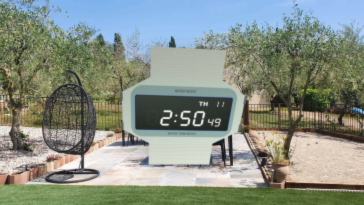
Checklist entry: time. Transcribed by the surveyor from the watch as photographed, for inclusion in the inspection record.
2:50:49
